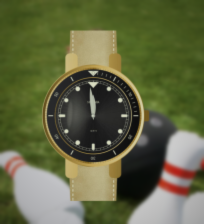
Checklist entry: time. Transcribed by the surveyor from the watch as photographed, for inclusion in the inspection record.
11:59
